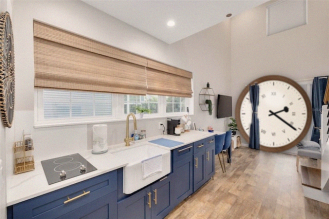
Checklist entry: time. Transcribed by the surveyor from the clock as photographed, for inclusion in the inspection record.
2:21
